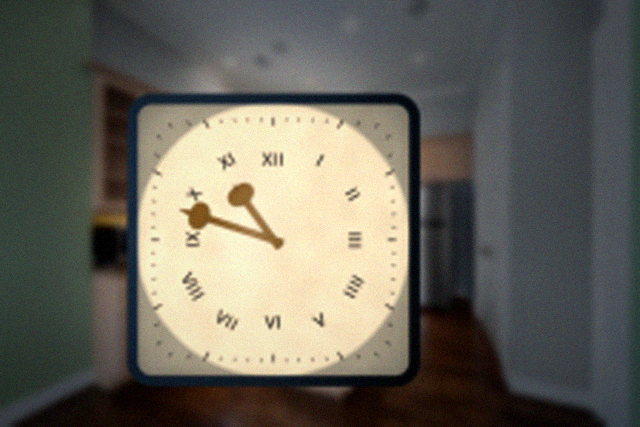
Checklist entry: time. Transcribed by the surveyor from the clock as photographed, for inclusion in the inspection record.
10:48
